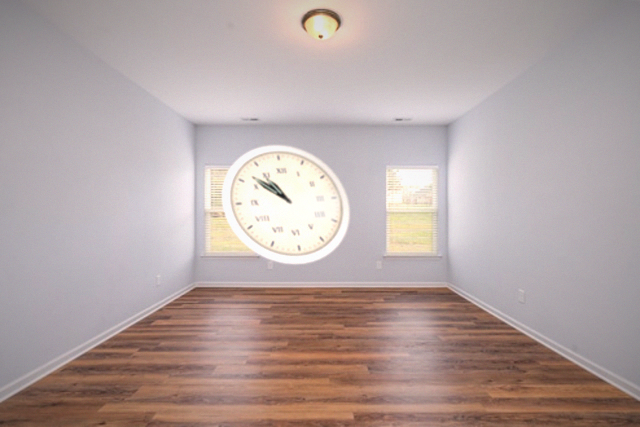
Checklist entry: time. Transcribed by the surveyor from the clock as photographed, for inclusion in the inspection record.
10:52
